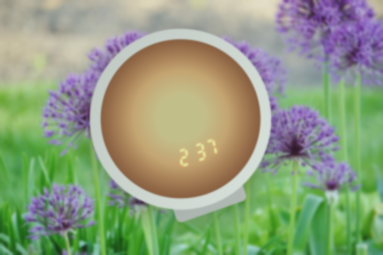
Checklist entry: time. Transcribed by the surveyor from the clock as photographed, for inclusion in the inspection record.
2:37
